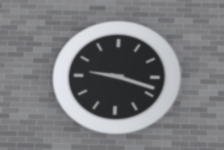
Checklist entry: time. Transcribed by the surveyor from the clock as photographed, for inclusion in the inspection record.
9:18
